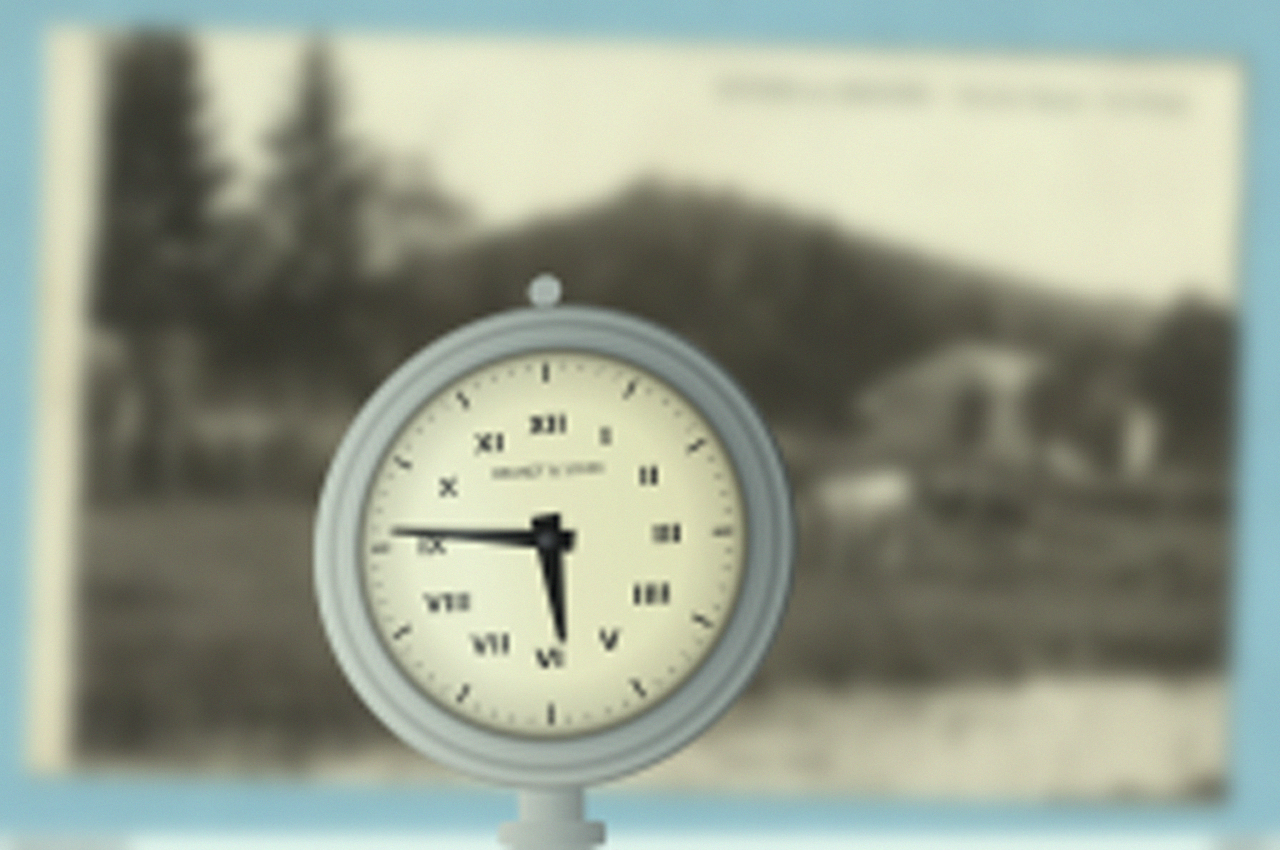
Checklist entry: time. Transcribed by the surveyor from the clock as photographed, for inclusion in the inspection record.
5:46
